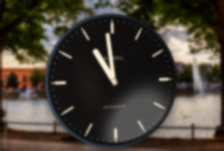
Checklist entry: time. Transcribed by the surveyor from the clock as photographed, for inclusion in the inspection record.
10:59
